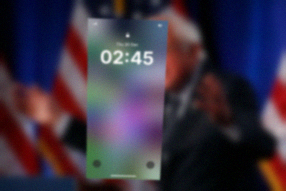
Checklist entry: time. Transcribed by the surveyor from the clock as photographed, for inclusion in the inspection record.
2:45
